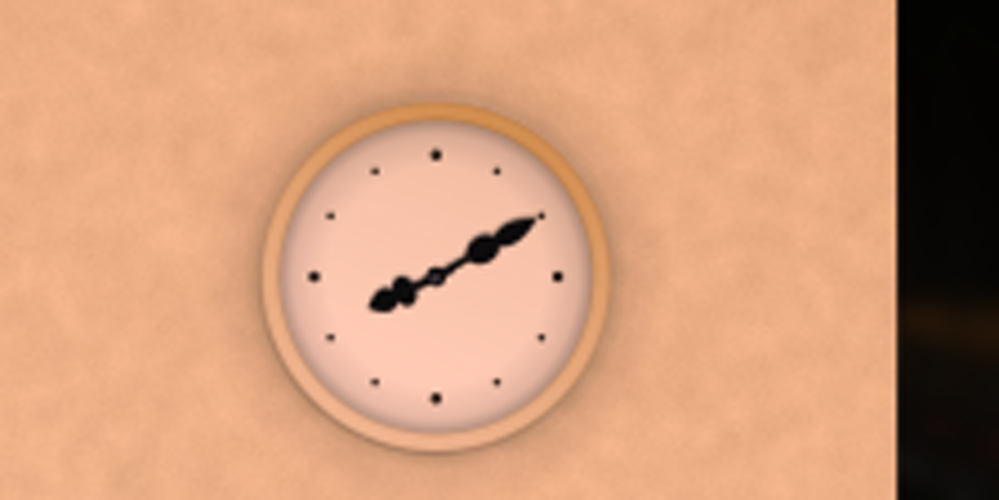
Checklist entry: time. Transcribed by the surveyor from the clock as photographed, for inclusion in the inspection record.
8:10
